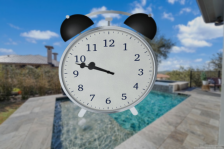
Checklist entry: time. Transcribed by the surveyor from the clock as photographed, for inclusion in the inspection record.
9:48
